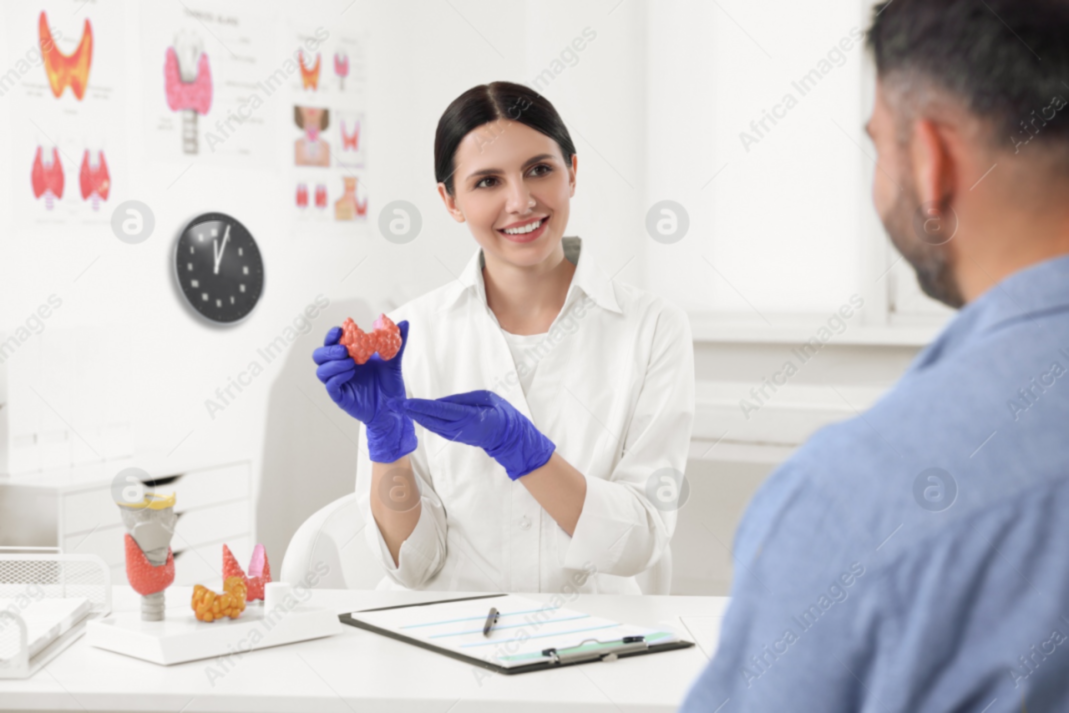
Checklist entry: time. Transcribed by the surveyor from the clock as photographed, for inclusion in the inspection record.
12:04
